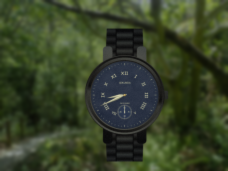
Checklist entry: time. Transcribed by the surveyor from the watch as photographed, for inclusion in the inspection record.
8:41
